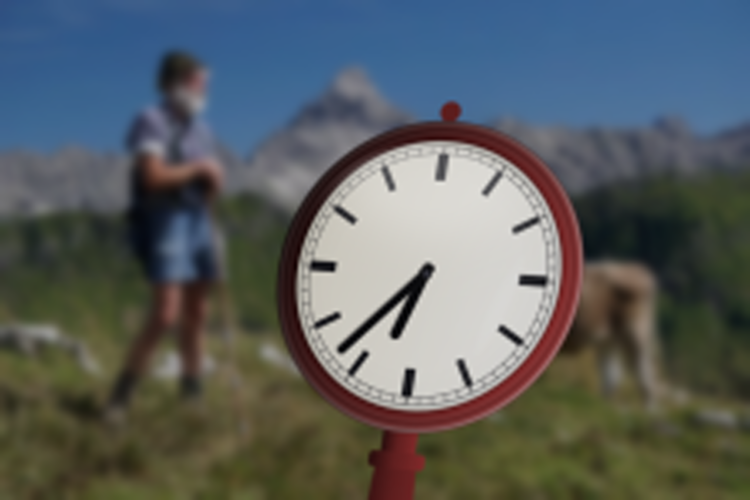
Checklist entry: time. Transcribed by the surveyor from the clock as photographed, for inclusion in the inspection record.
6:37
